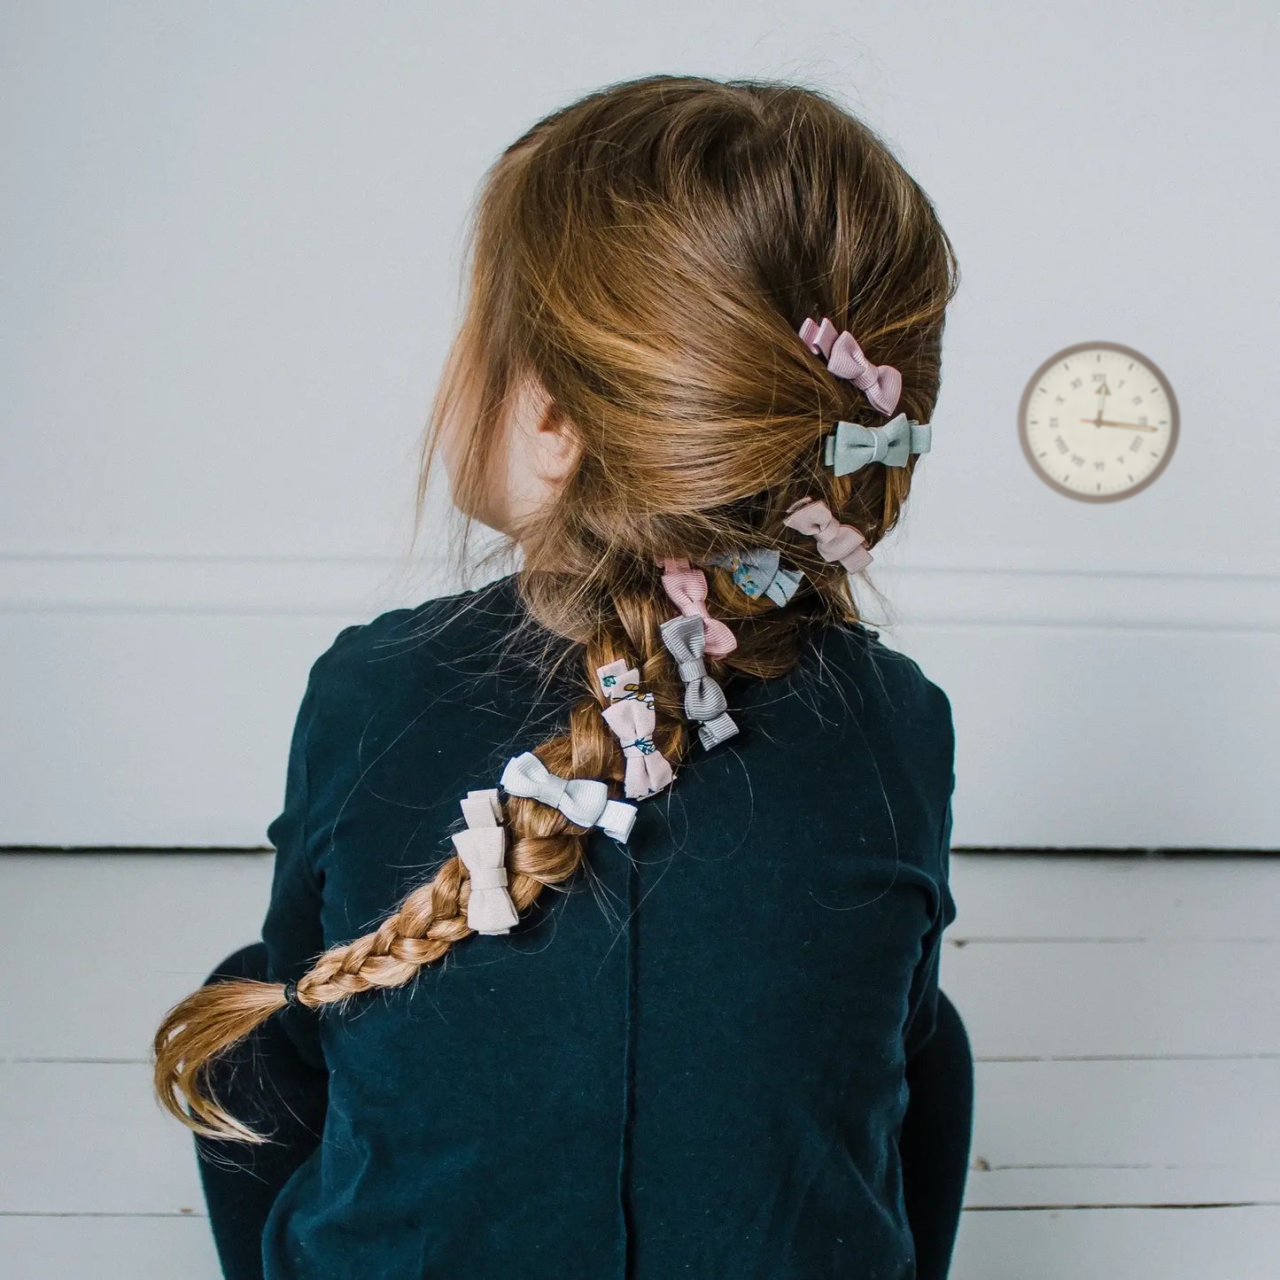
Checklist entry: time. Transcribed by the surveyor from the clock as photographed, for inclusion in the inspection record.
12:16:16
